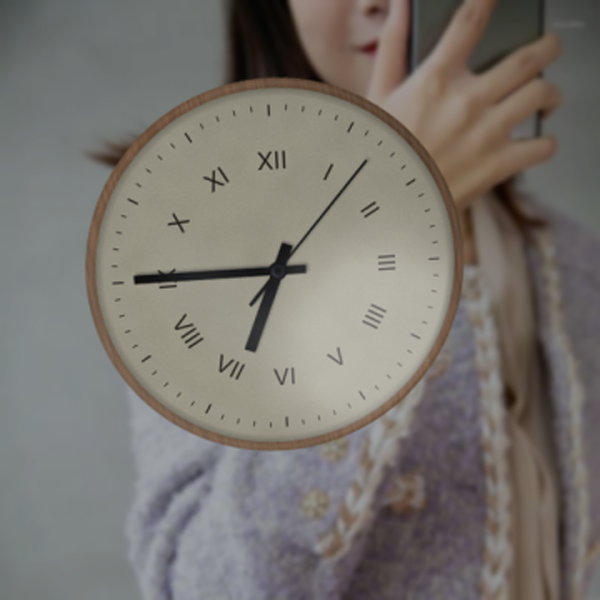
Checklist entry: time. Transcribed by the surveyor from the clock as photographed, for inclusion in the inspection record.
6:45:07
